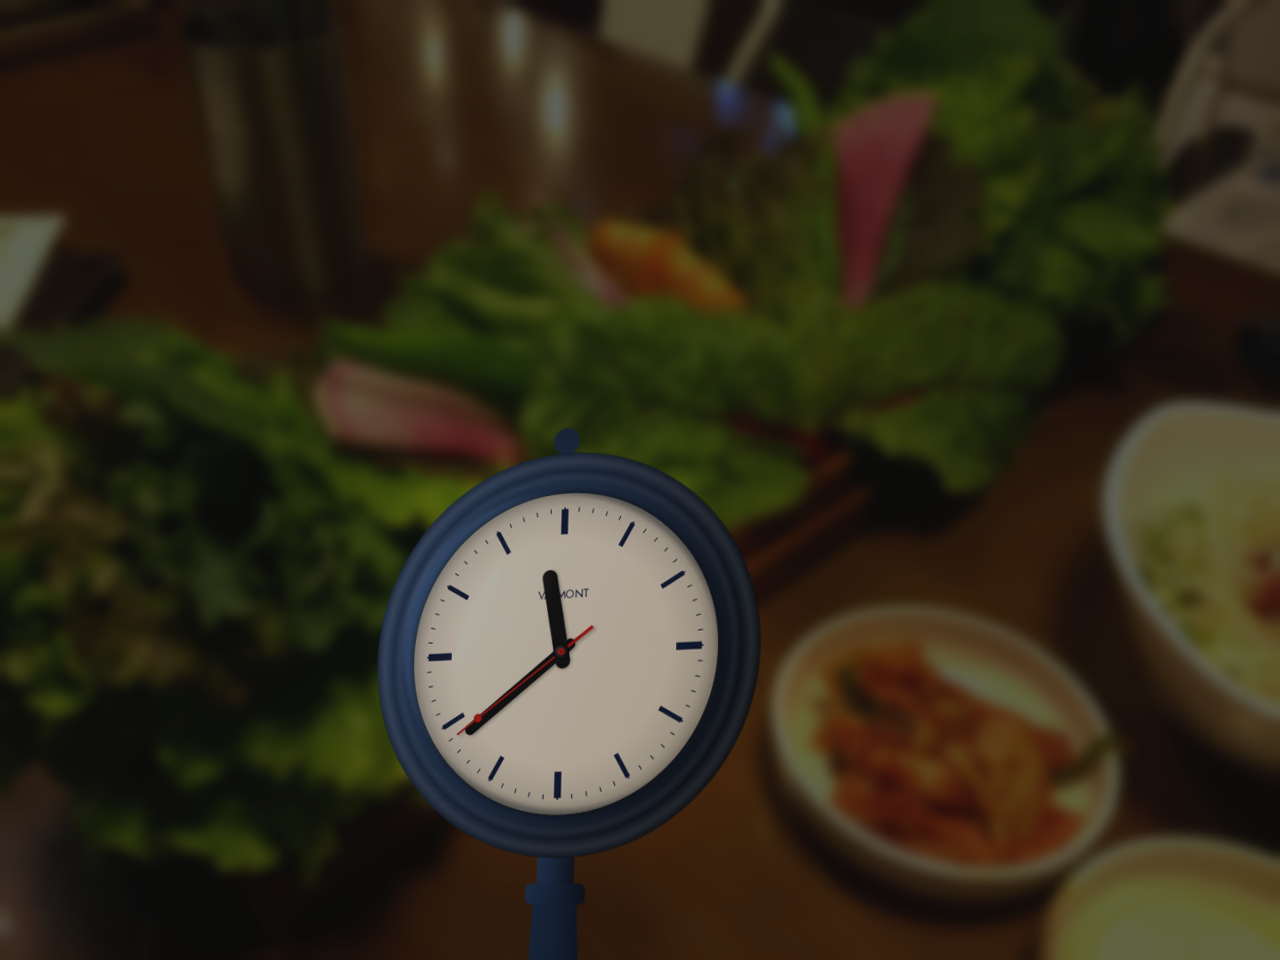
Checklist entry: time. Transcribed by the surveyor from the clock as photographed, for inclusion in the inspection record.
11:38:39
